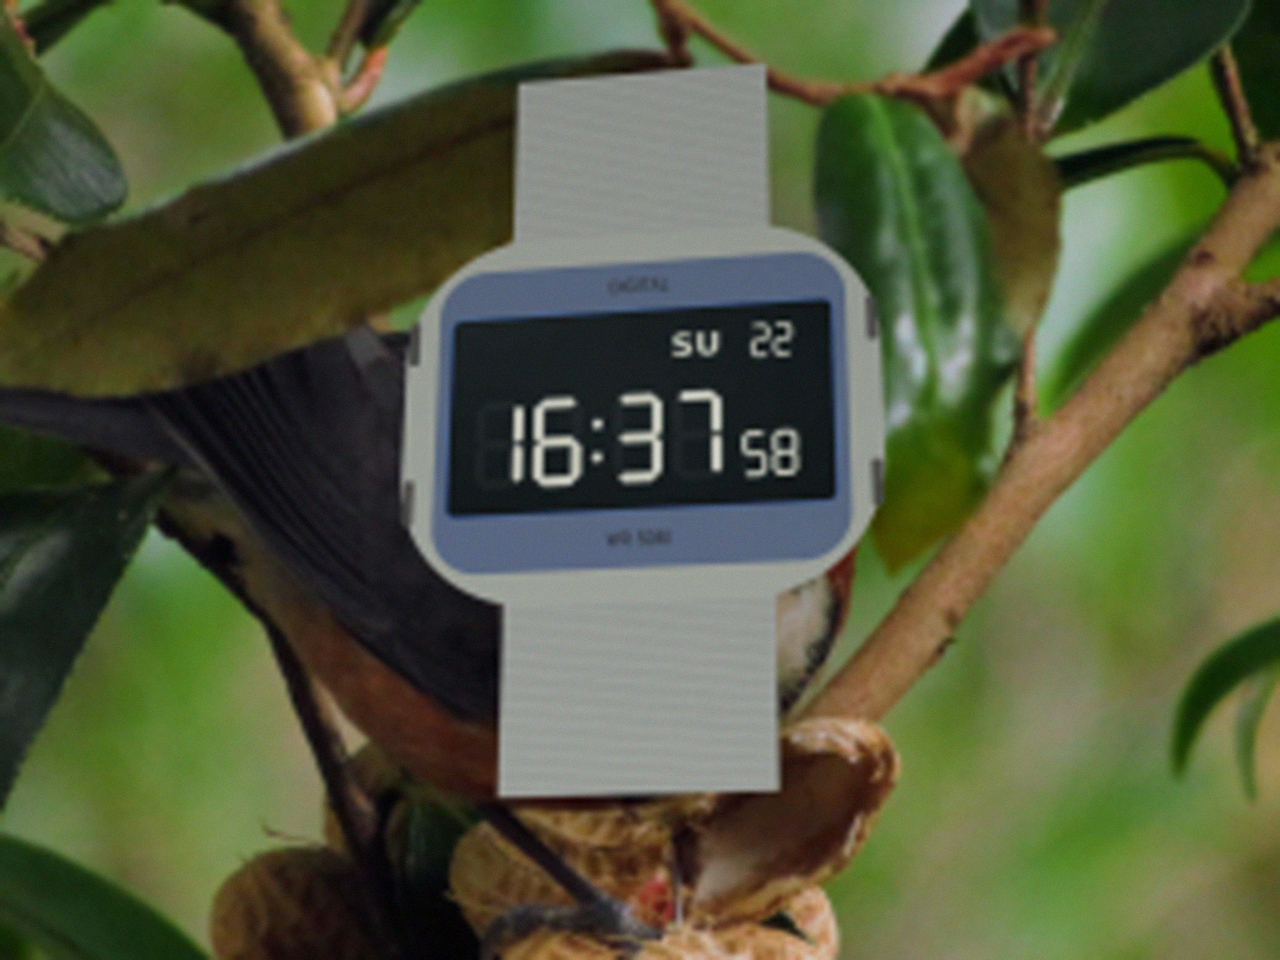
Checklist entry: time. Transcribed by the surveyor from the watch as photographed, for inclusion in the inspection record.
16:37:58
